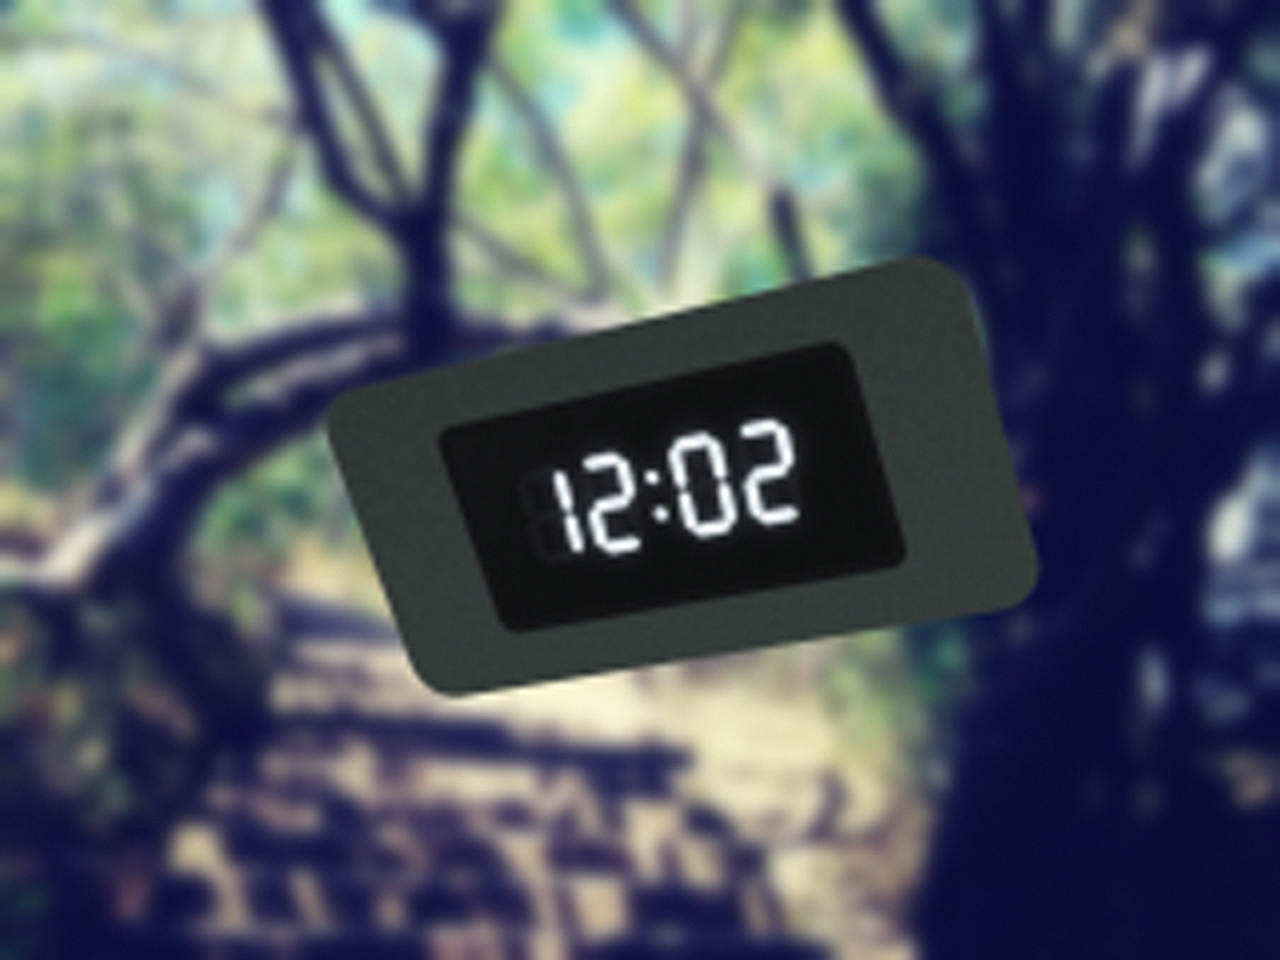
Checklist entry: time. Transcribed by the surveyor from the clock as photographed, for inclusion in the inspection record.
12:02
